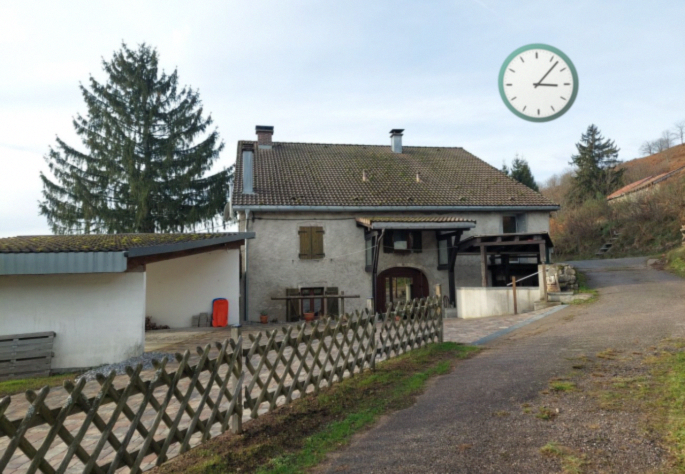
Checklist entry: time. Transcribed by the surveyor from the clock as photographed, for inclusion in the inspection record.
3:07
